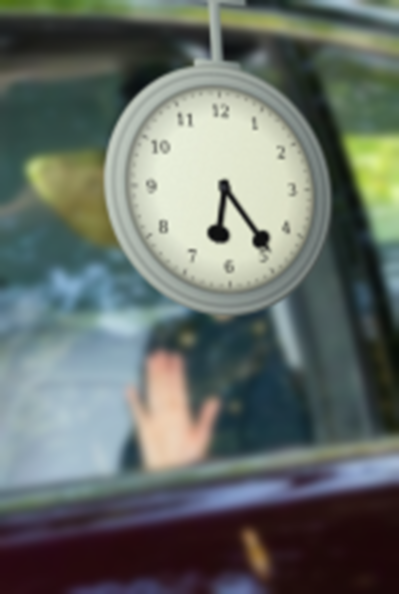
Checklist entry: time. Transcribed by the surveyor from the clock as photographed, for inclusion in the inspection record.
6:24
